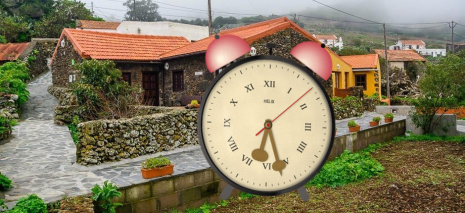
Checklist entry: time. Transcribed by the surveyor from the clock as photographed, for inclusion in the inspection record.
6:27:08
